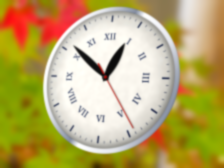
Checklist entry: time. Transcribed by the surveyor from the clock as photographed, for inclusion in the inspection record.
12:51:24
